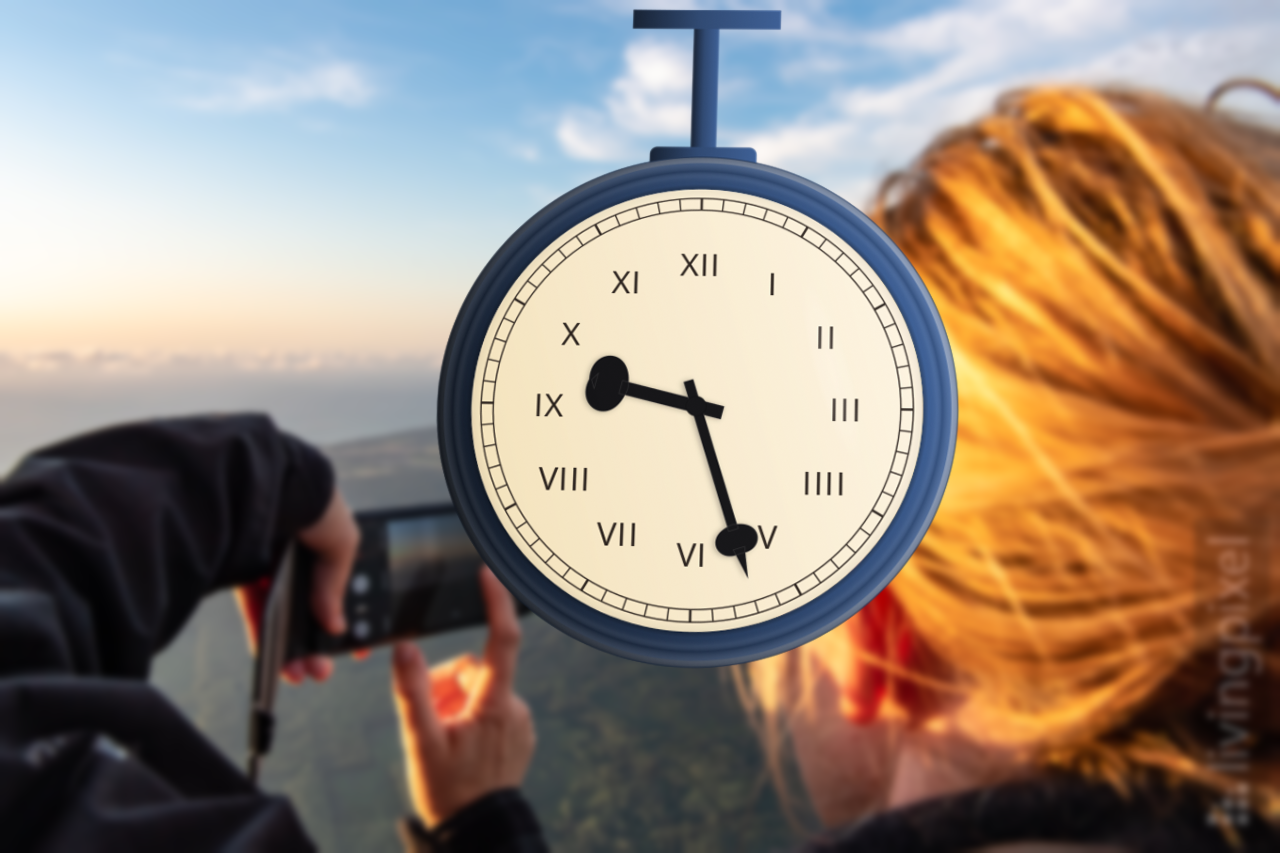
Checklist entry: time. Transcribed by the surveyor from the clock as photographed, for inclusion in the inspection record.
9:27
